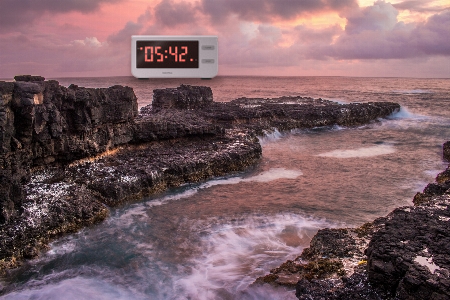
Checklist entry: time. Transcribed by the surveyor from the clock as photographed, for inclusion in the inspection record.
5:42
